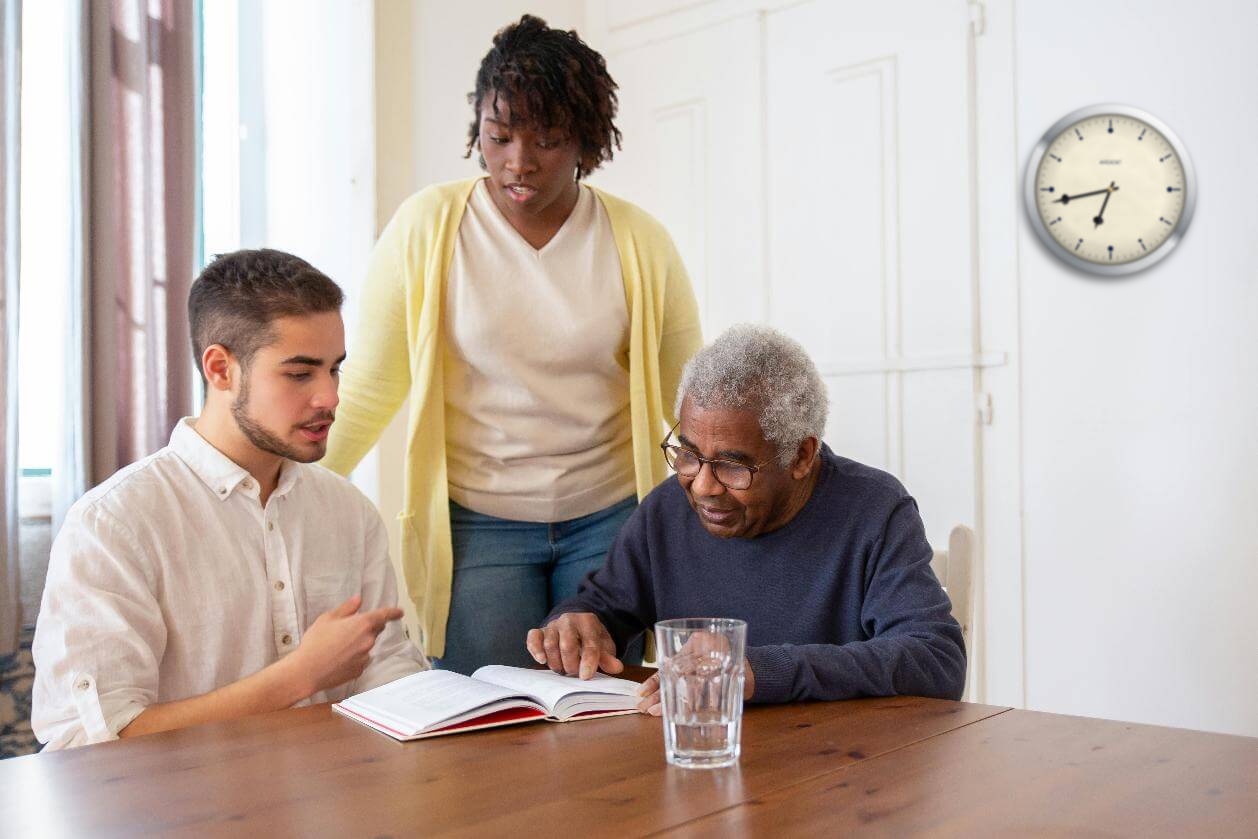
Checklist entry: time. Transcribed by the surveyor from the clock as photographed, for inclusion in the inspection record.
6:43
